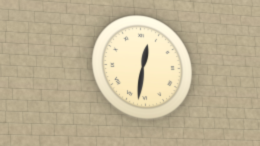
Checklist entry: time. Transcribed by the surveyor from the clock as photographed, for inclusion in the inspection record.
12:32
